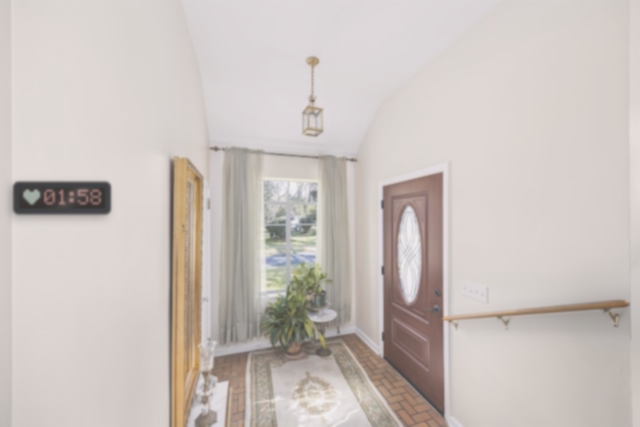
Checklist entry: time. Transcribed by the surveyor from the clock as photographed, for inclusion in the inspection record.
1:58
